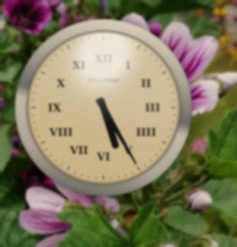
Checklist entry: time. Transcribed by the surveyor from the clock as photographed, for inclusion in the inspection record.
5:25
